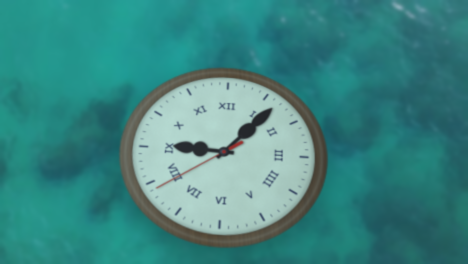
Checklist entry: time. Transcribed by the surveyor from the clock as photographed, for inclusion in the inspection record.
9:06:39
